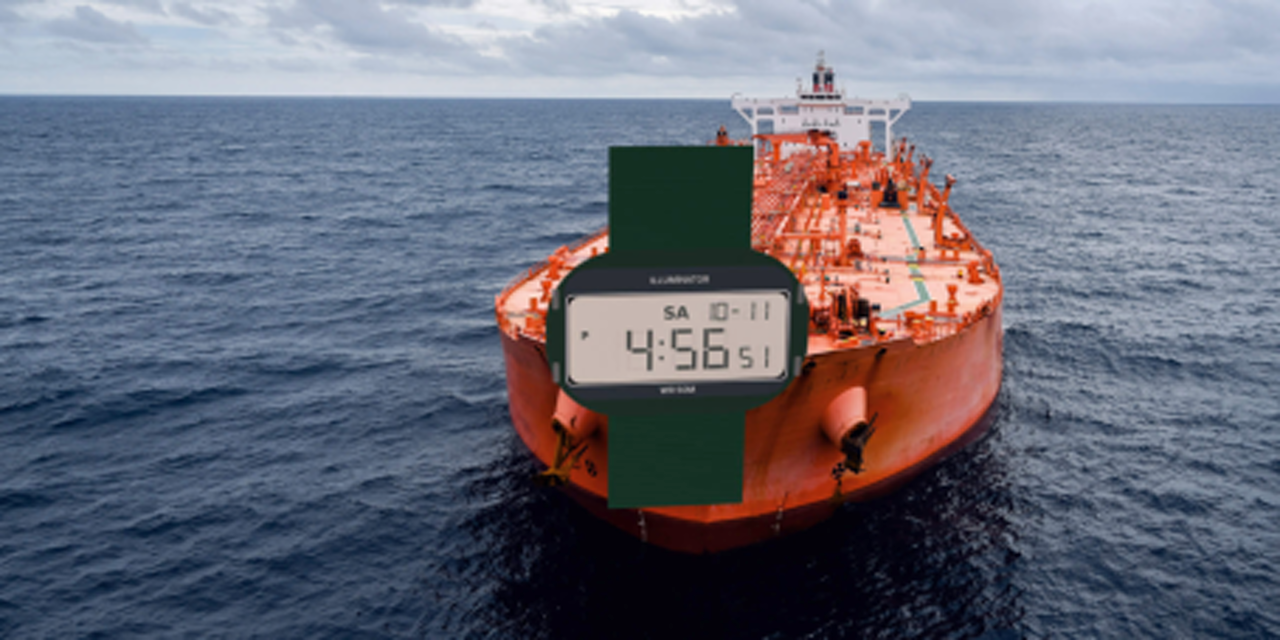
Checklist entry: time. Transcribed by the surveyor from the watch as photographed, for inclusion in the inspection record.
4:56:51
